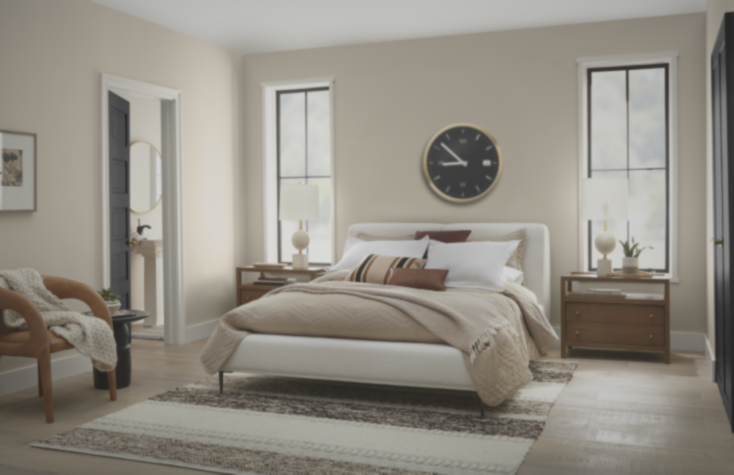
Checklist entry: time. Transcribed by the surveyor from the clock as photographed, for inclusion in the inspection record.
8:52
